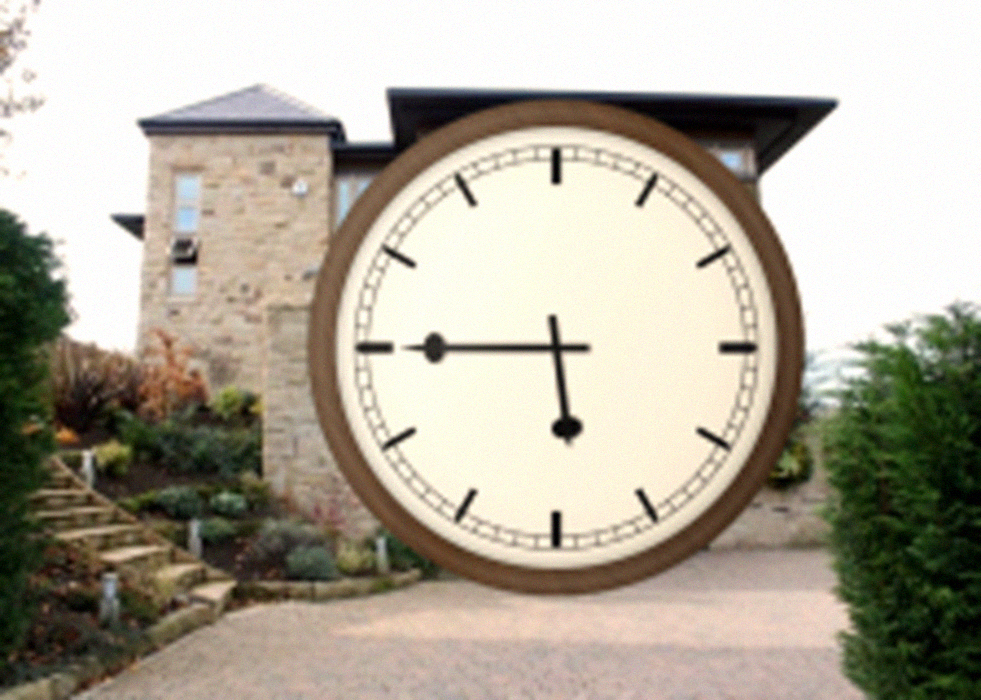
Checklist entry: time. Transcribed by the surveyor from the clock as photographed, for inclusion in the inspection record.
5:45
